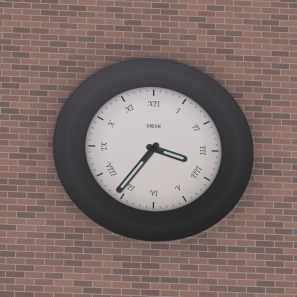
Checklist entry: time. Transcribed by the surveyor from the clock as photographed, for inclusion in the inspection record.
3:36
